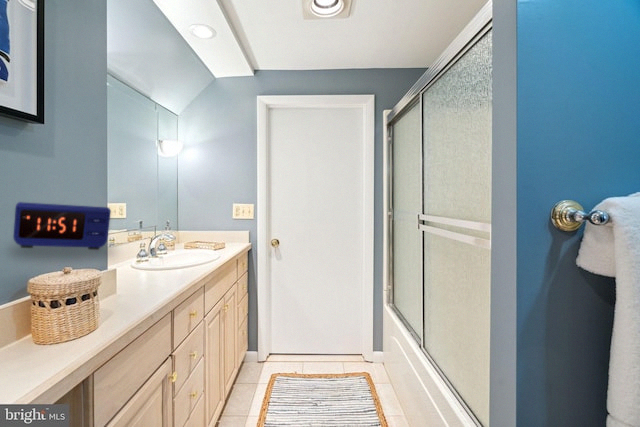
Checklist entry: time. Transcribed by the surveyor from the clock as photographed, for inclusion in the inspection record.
11:51
